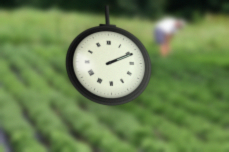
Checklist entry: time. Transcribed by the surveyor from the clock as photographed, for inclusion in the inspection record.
2:11
